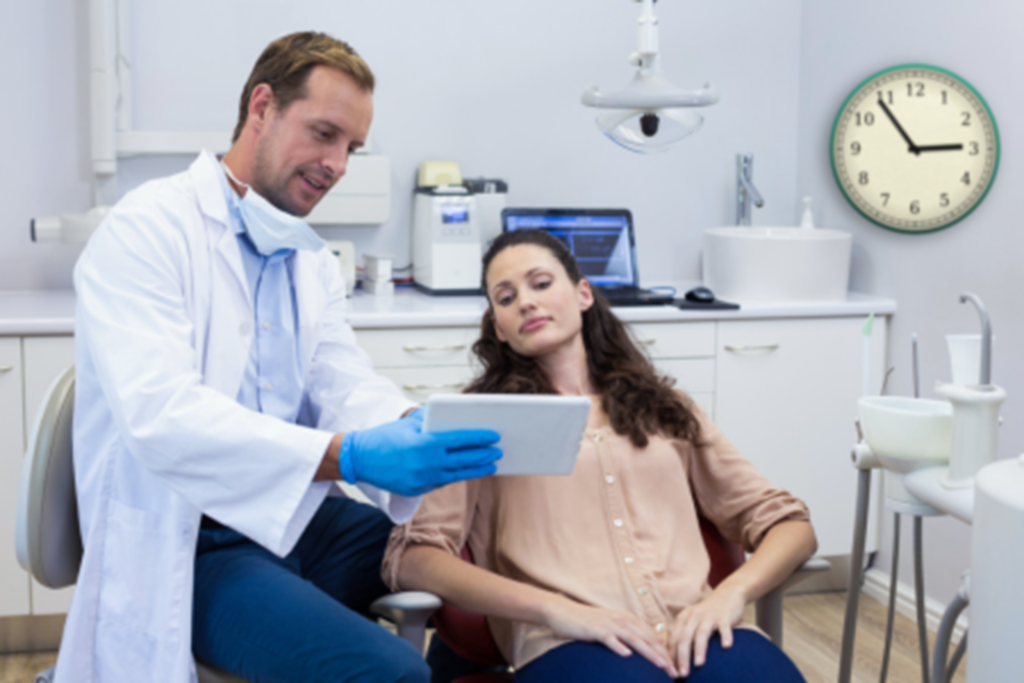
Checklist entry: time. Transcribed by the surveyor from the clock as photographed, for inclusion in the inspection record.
2:54
